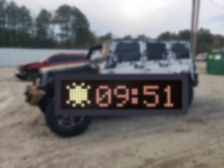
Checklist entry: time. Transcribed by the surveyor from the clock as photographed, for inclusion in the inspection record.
9:51
